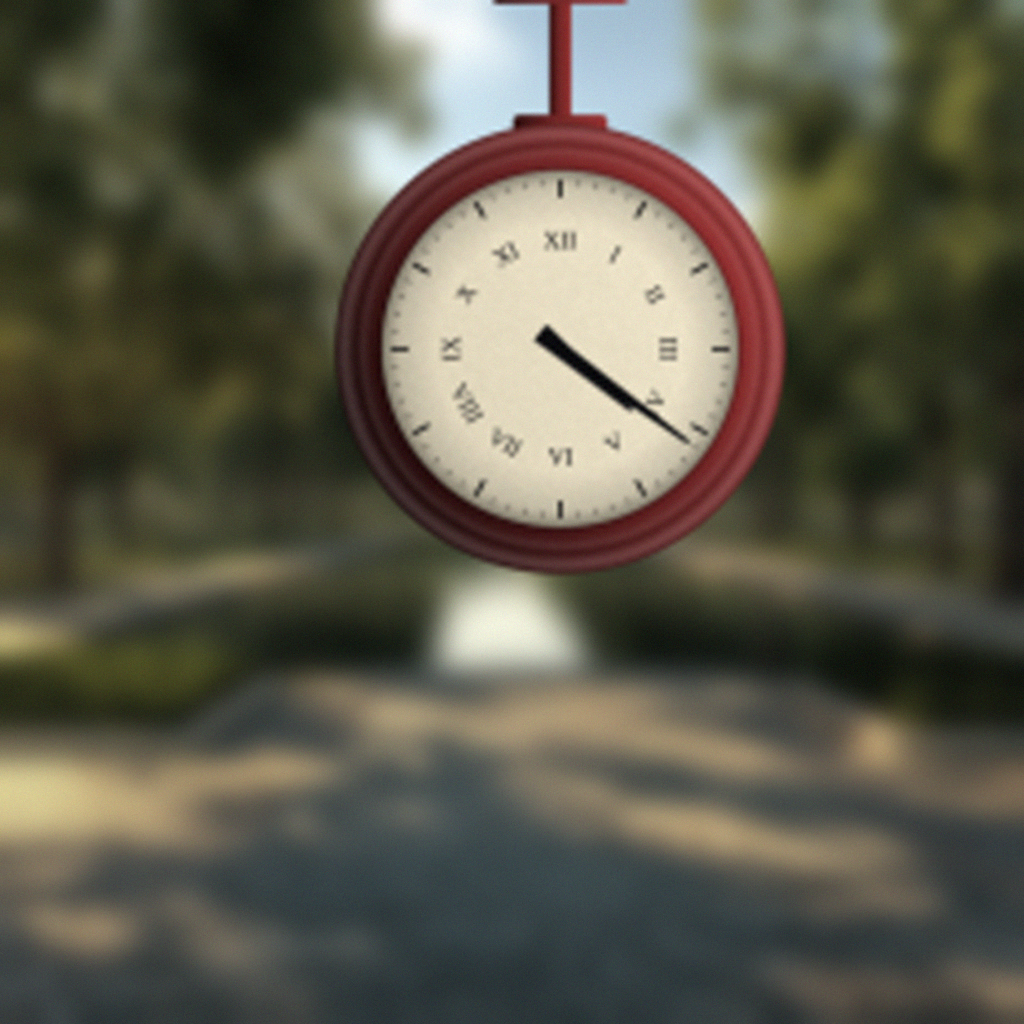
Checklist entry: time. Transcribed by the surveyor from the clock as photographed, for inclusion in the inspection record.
4:21
